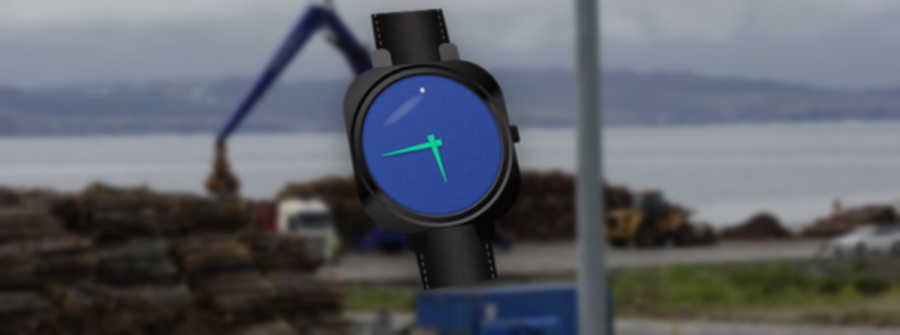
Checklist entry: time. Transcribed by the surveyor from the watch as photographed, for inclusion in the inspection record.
5:44
